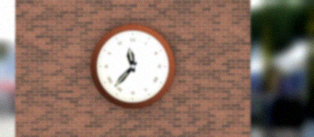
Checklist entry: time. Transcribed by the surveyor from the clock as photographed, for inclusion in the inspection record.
11:37
